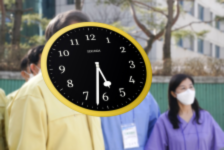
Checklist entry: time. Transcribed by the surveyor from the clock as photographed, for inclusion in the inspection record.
5:32
